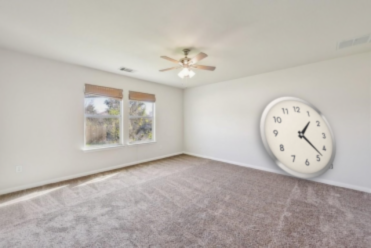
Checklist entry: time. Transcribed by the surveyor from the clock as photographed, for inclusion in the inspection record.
1:23
